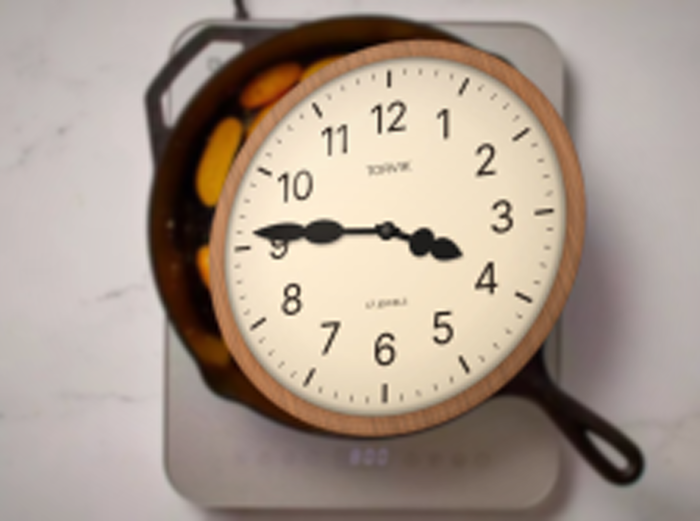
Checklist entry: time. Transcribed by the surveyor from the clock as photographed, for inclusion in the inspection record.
3:46
